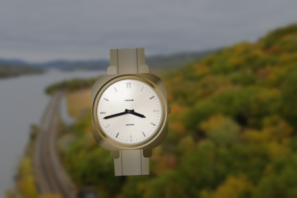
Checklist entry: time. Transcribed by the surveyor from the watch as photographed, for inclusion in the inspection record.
3:43
